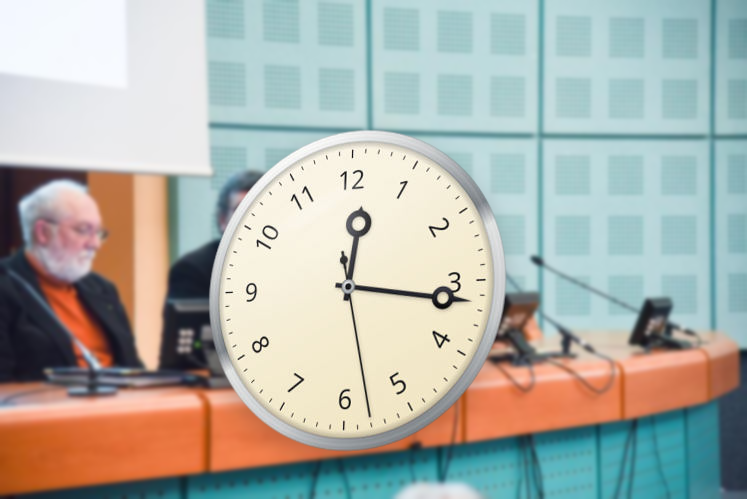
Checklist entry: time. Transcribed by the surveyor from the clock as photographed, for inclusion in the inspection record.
12:16:28
